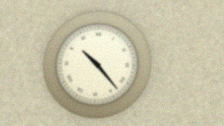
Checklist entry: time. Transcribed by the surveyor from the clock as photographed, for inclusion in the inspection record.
10:23
